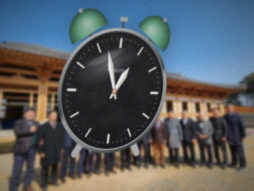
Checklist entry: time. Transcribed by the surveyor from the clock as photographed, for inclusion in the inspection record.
12:57
